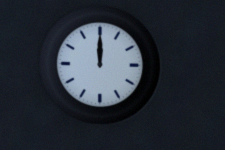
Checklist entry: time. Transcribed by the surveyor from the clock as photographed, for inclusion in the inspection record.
12:00
